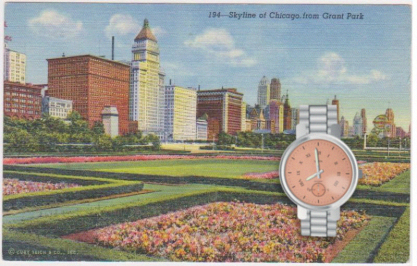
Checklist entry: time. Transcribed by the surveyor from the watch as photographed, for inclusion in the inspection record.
7:59
